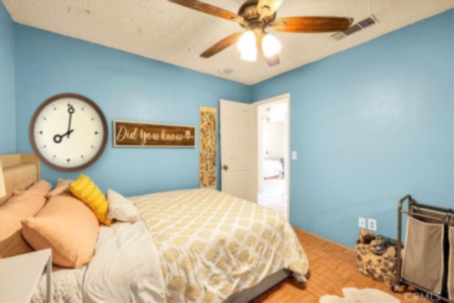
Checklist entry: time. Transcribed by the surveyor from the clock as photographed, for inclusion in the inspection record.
8:01
